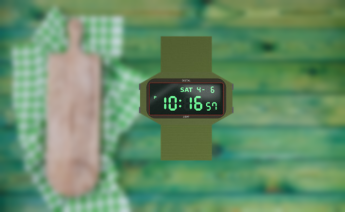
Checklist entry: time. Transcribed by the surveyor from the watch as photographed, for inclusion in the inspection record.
10:16:57
